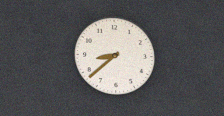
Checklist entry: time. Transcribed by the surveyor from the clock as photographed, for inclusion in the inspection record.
8:38
